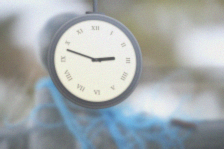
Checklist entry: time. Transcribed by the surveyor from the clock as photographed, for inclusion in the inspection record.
2:48
